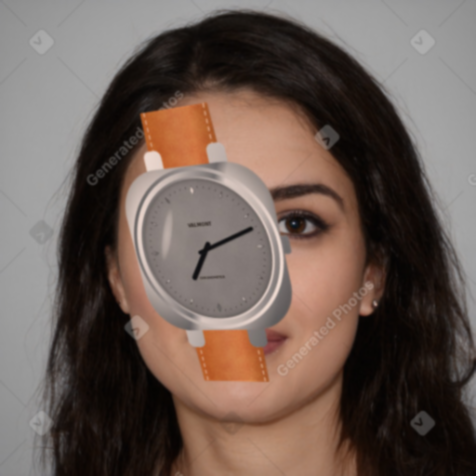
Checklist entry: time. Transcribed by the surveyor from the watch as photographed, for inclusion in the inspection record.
7:12
